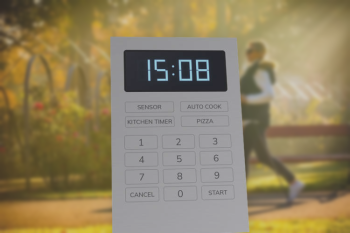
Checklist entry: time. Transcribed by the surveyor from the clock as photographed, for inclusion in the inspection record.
15:08
